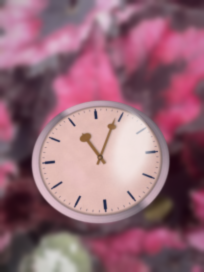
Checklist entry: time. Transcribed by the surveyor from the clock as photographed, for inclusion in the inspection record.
11:04
